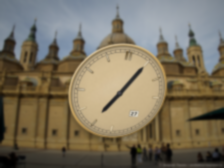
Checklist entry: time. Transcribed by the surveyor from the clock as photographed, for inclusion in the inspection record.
7:05
